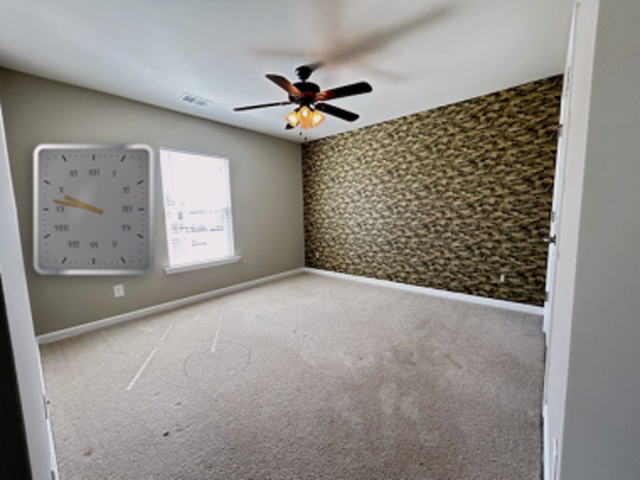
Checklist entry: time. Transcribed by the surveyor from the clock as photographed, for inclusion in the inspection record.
9:47
